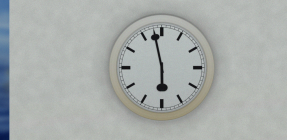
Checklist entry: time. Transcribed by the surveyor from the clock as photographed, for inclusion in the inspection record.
5:58
